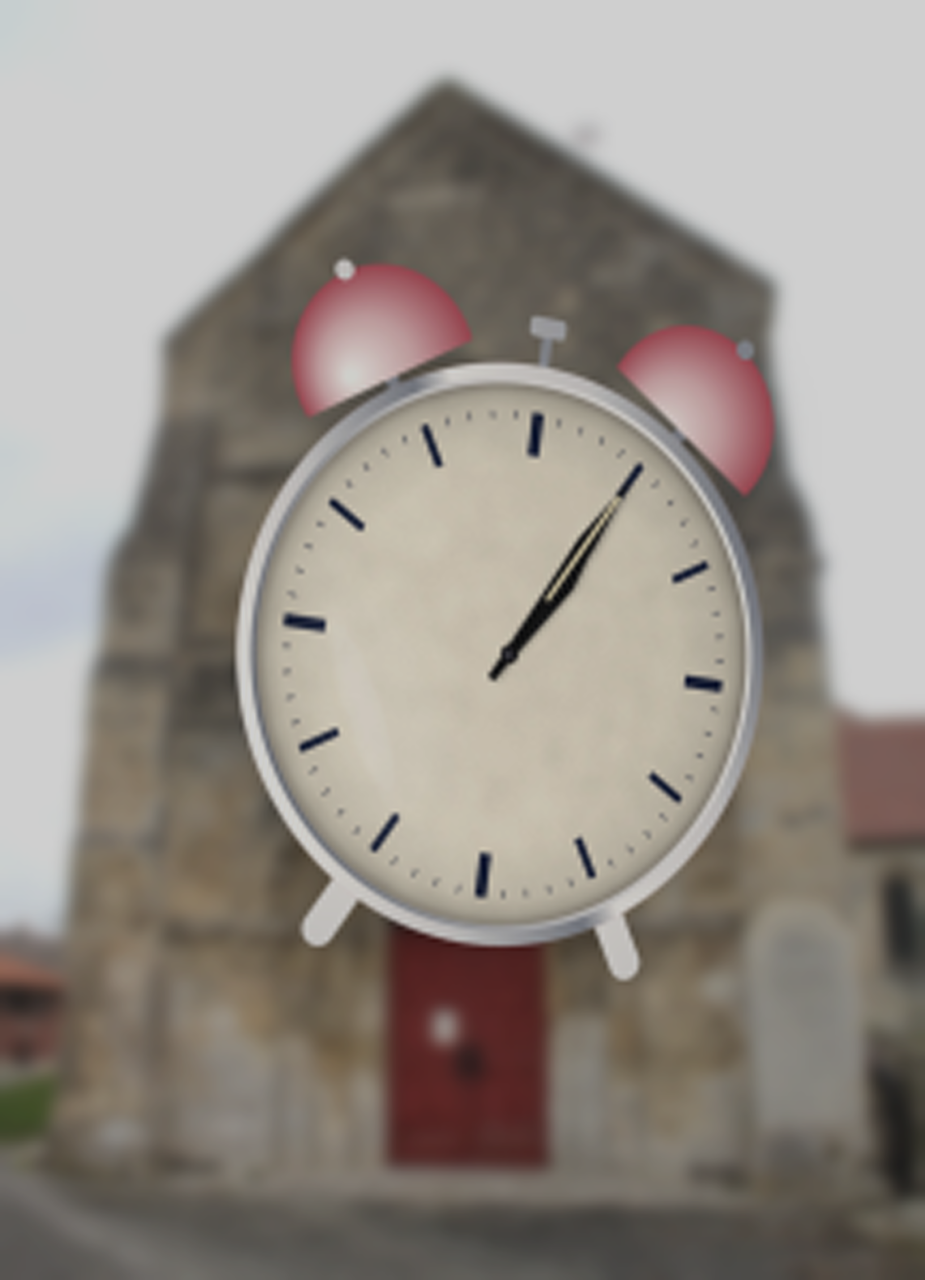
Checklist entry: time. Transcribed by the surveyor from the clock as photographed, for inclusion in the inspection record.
1:05
